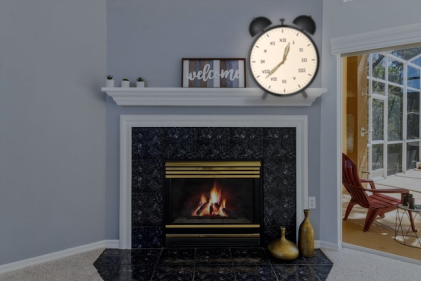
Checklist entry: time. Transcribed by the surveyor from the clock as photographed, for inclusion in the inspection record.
12:38
